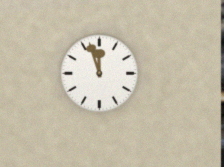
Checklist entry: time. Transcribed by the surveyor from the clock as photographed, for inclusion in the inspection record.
11:57
